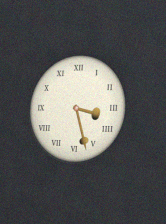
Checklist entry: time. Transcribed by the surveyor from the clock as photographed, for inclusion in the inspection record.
3:27
